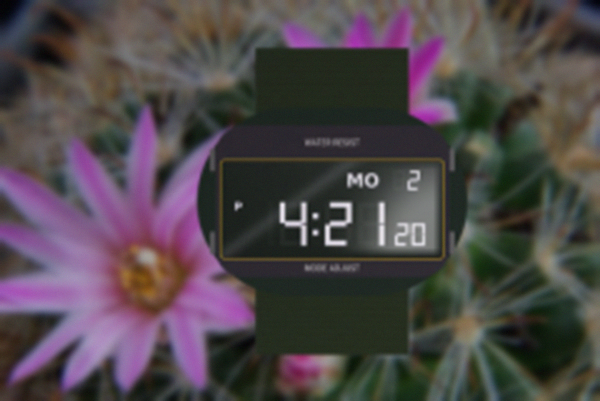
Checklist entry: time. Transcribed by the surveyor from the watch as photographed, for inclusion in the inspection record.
4:21:20
